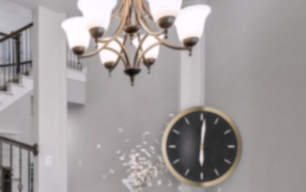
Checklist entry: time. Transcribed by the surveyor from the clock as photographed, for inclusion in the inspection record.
6:01
